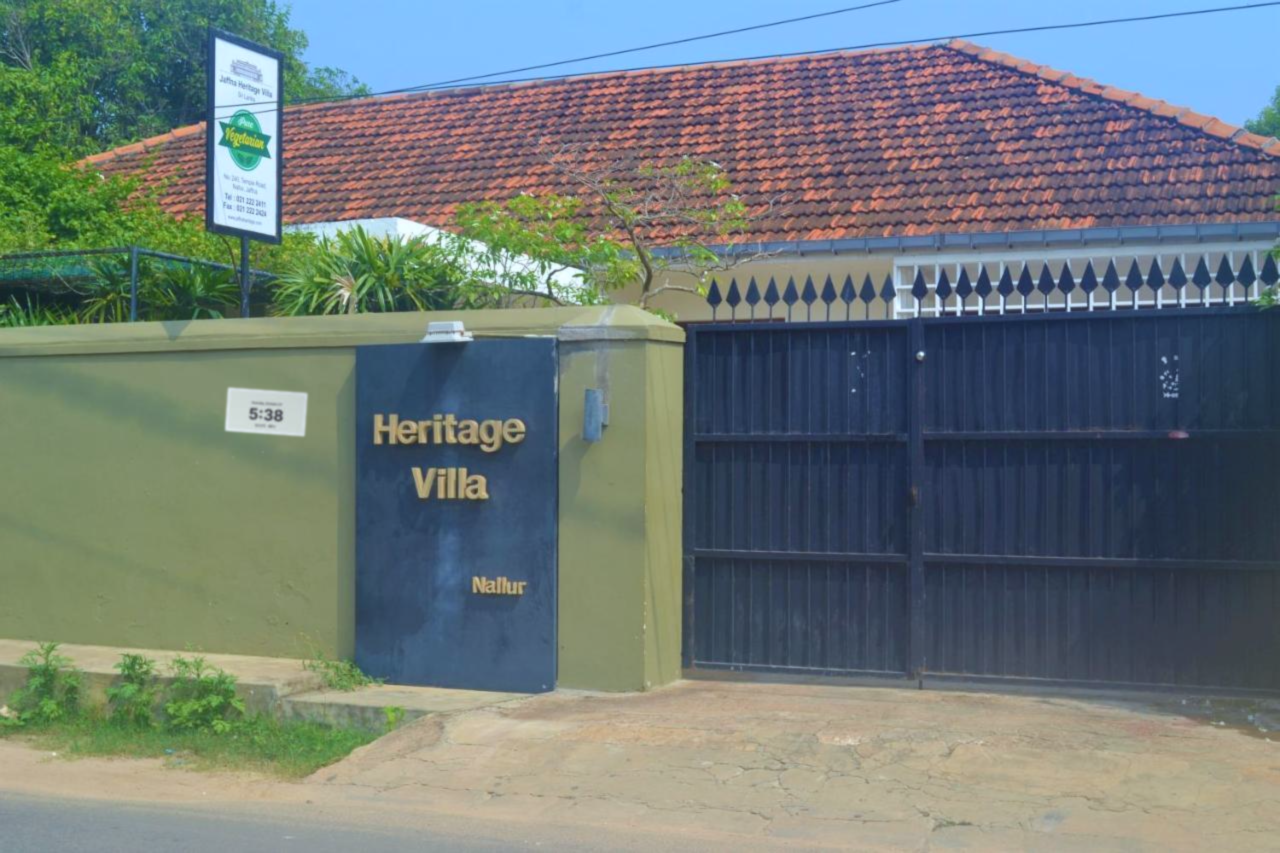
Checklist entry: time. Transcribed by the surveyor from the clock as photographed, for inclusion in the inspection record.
5:38
